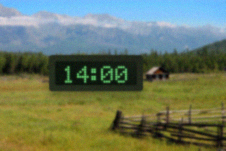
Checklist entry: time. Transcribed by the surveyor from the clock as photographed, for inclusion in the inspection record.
14:00
